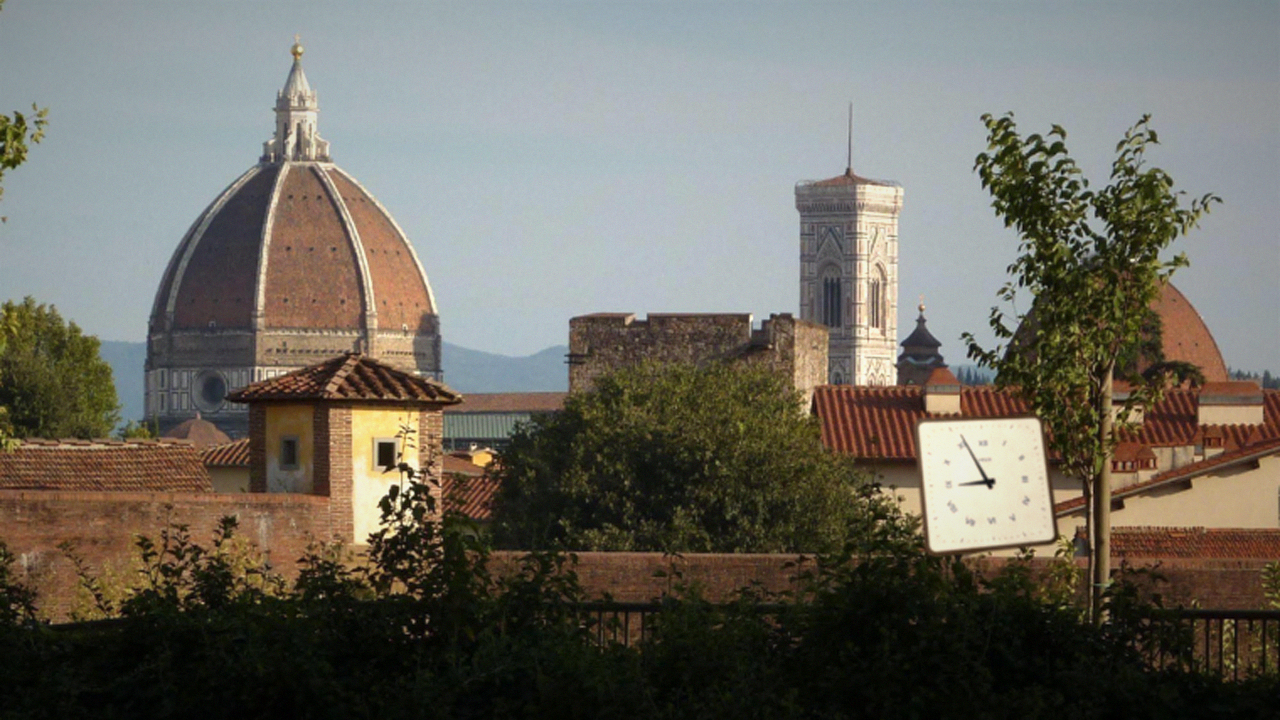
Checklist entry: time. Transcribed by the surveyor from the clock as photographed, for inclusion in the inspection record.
8:56
